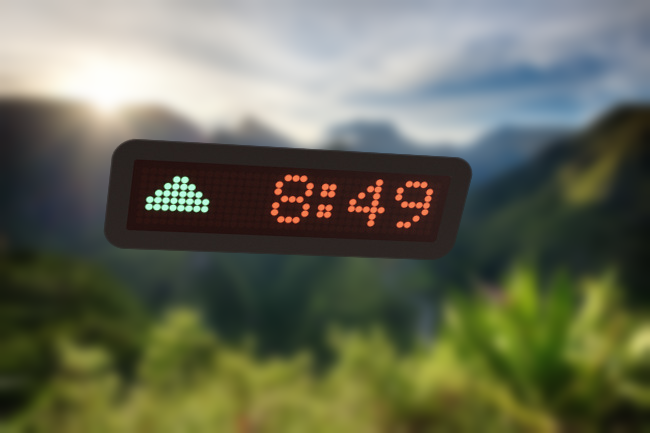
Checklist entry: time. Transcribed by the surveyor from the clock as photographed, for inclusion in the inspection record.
8:49
